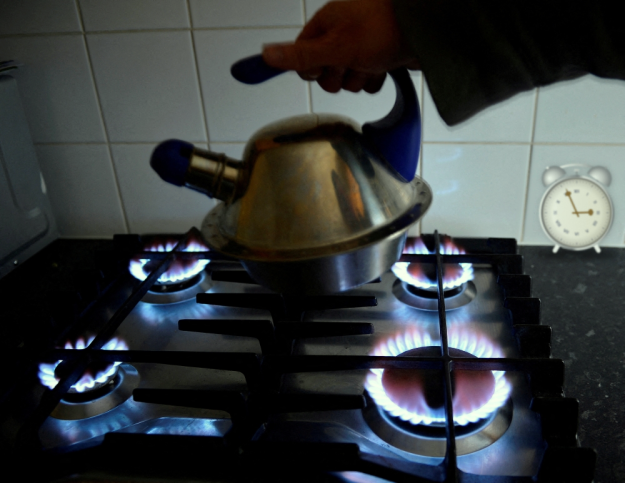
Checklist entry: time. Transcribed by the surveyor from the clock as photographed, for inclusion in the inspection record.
2:56
